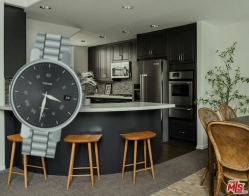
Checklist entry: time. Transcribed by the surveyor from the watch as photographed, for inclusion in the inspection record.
3:31
